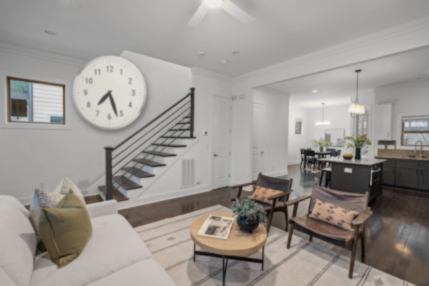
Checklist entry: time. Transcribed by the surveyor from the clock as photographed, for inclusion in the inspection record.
7:27
